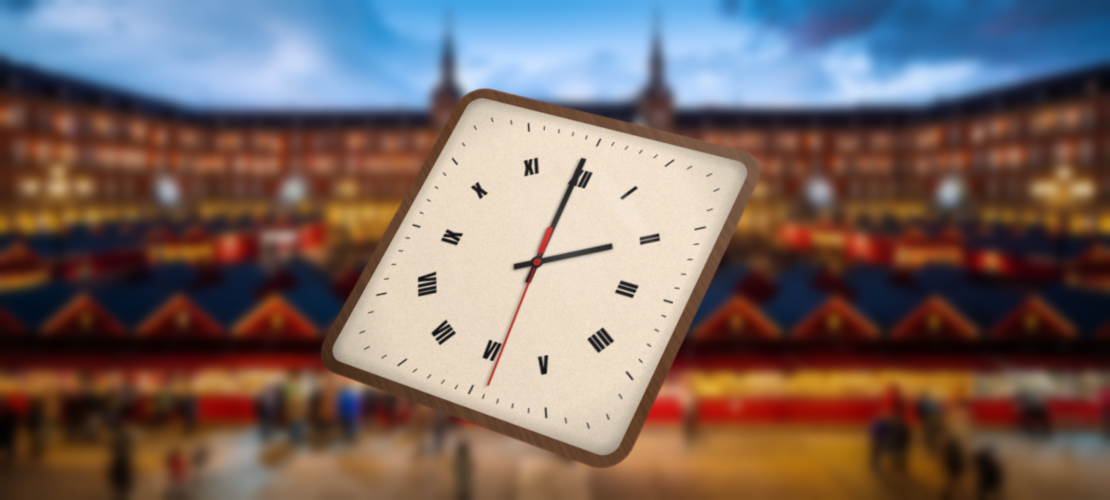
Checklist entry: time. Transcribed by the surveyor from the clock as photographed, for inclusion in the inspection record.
1:59:29
